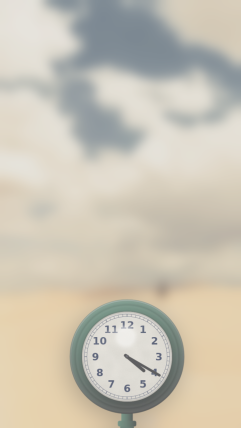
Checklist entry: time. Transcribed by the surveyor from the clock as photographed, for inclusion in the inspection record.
4:20
